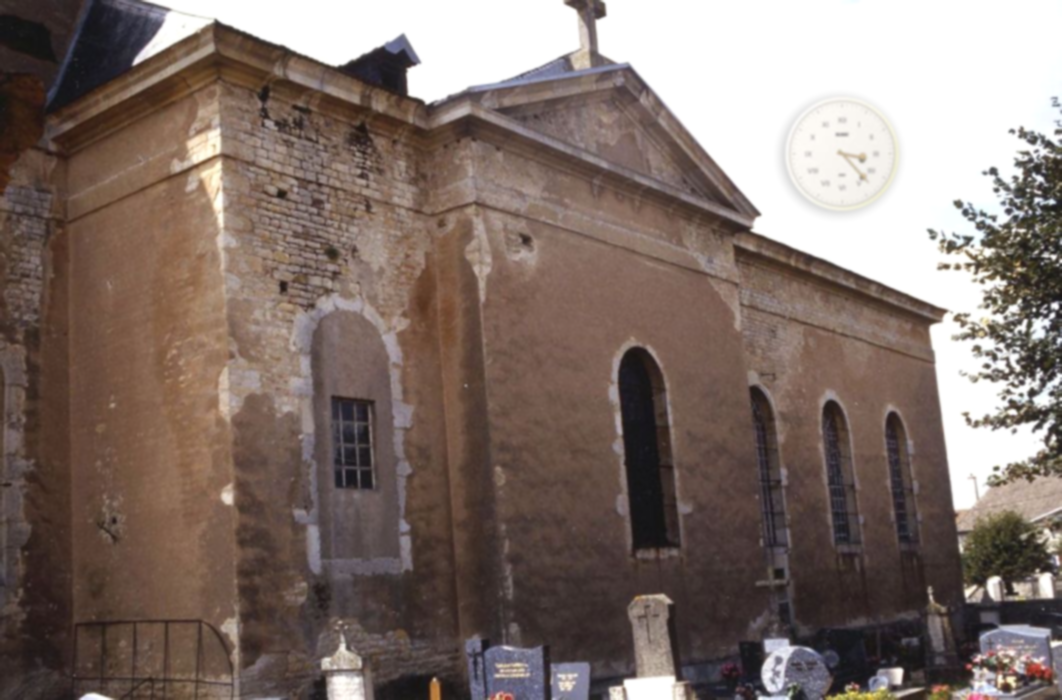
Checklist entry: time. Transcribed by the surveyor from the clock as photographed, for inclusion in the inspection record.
3:23
